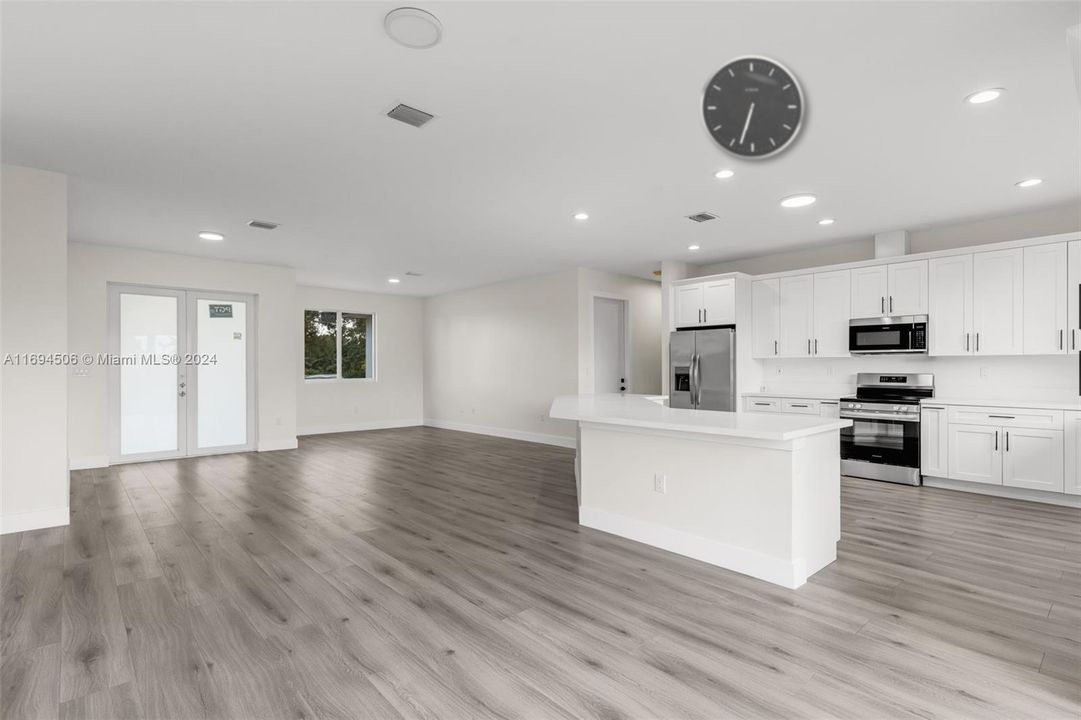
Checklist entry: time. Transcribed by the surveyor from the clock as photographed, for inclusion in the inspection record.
6:33
